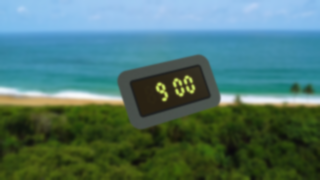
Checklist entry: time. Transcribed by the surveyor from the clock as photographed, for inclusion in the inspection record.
9:00
